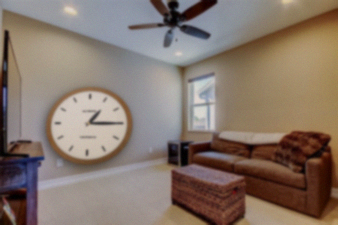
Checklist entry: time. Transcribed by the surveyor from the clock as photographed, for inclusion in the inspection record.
1:15
